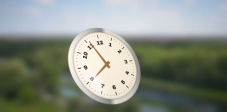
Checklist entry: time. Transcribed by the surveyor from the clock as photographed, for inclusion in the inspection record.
7:56
